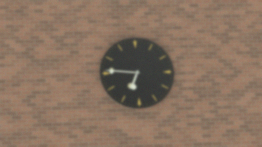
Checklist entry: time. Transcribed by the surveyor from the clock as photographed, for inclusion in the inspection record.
6:46
